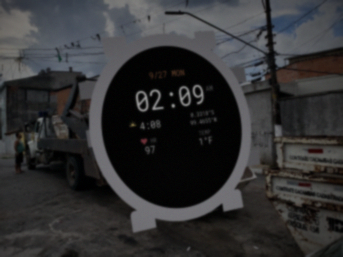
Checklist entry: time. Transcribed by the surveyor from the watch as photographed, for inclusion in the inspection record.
2:09
